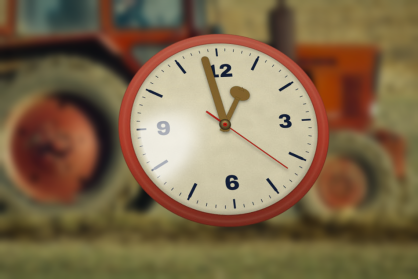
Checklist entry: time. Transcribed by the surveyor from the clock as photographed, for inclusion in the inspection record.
12:58:22
